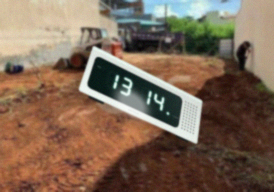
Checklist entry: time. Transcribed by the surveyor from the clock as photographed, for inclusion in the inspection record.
13:14
